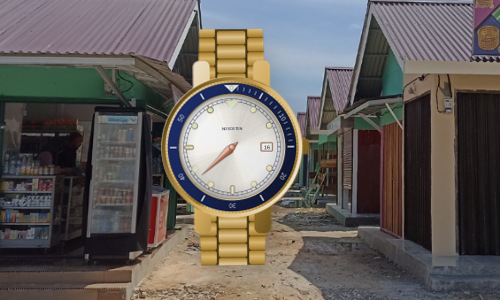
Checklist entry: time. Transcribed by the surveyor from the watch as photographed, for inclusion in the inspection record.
7:38
